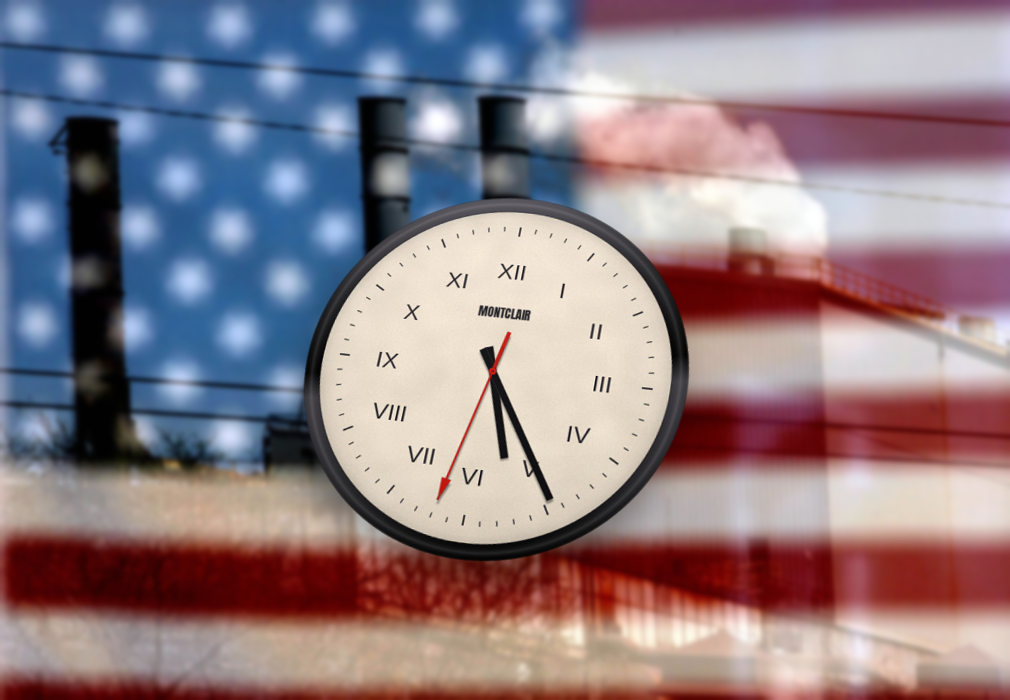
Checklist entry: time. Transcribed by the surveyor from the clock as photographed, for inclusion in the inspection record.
5:24:32
